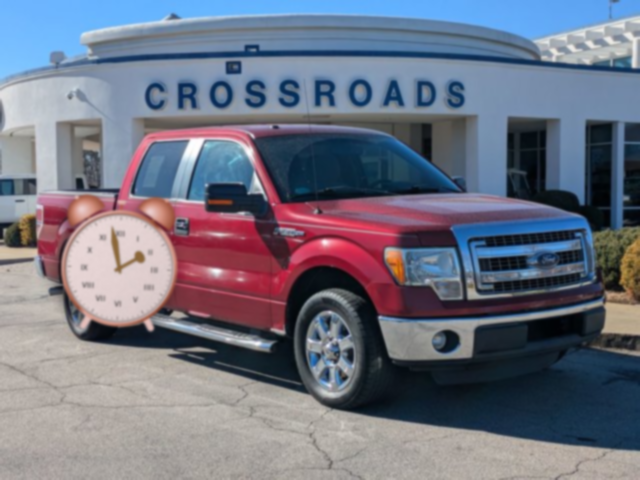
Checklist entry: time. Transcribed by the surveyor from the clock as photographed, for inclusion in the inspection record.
1:58
